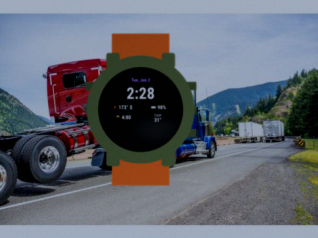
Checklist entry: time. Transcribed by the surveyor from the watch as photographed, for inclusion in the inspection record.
2:28
